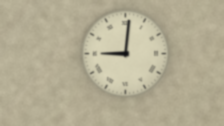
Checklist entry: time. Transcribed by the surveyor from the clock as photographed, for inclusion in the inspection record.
9:01
